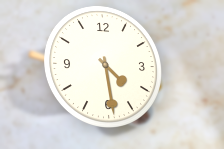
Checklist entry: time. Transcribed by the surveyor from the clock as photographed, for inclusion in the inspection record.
4:29
